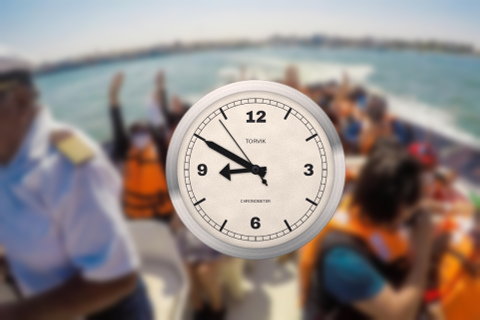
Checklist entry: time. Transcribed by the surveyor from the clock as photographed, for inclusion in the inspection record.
8:49:54
